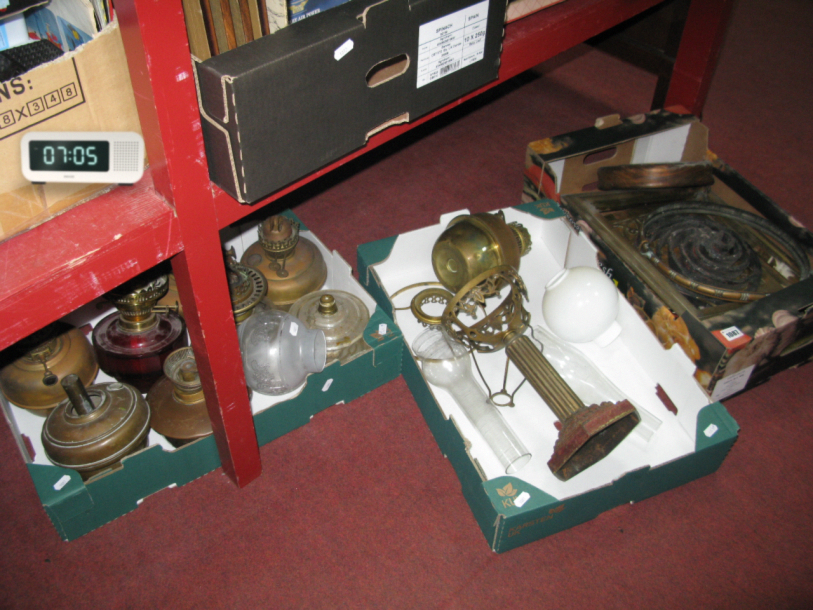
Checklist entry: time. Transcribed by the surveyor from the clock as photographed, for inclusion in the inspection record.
7:05
